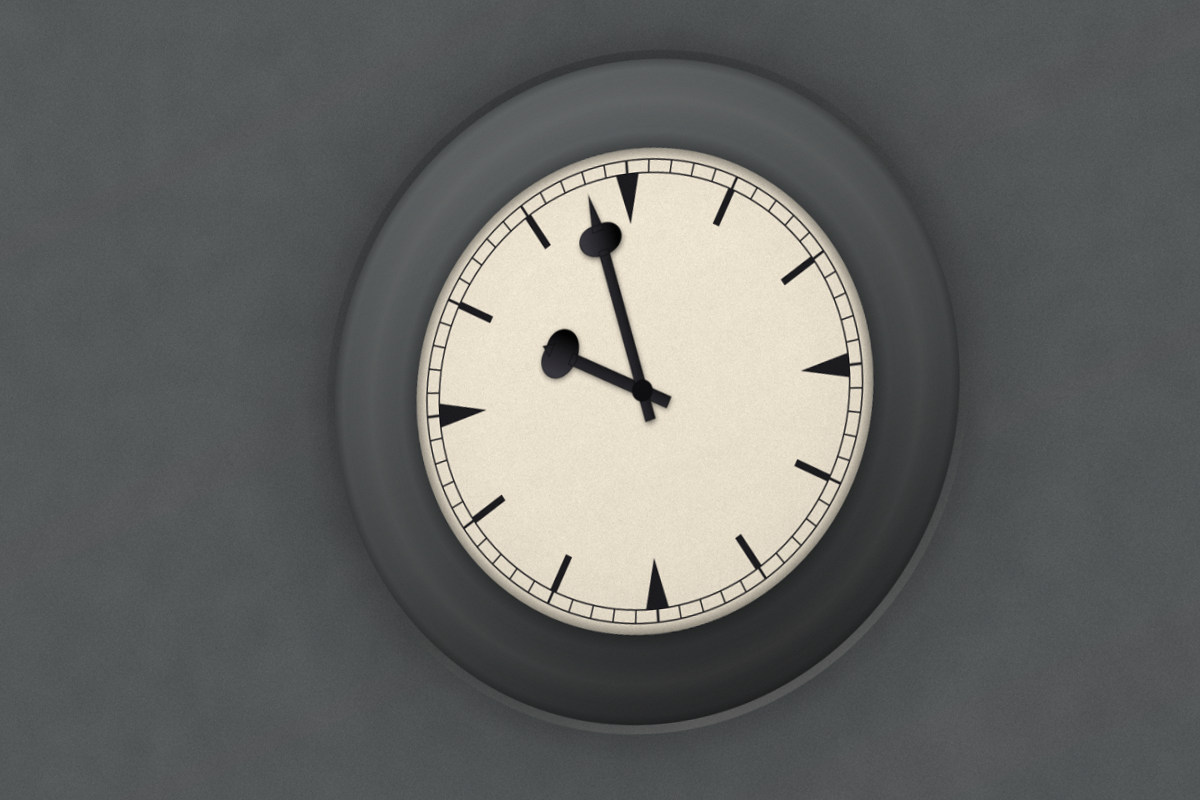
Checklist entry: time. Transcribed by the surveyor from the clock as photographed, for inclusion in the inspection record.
9:58
